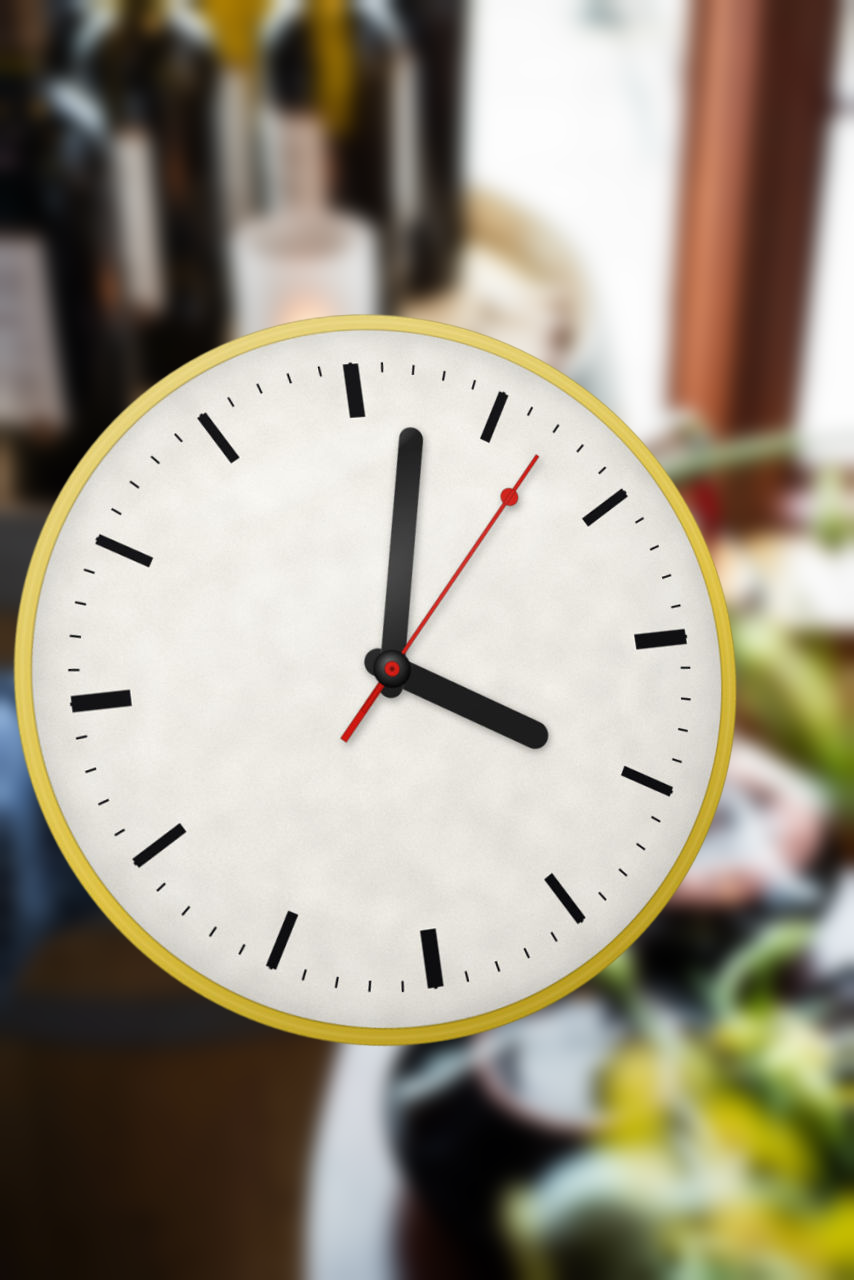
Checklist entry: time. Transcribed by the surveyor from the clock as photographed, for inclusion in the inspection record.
4:02:07
